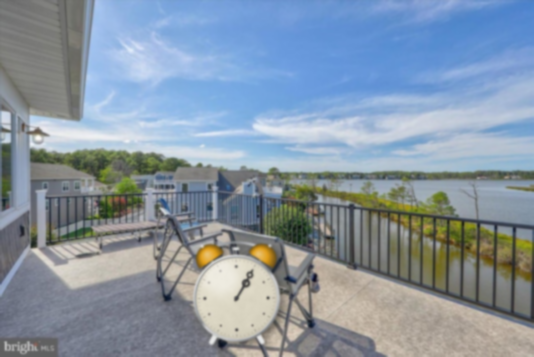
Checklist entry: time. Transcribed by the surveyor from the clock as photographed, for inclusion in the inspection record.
1:05
